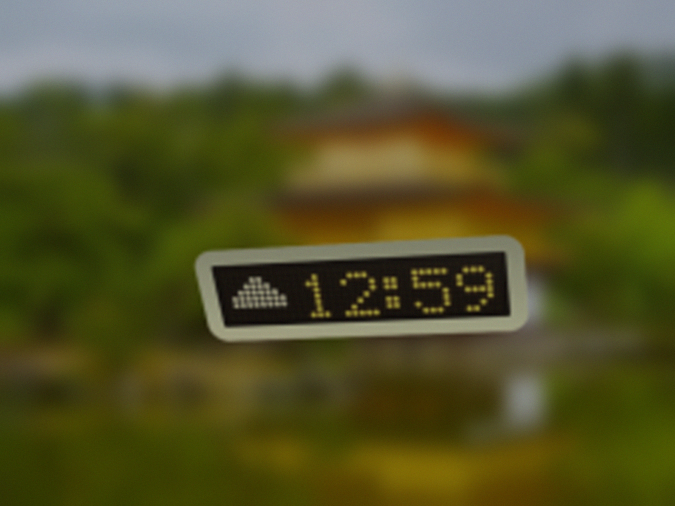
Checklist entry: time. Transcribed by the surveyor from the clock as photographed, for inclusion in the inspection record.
12:59
